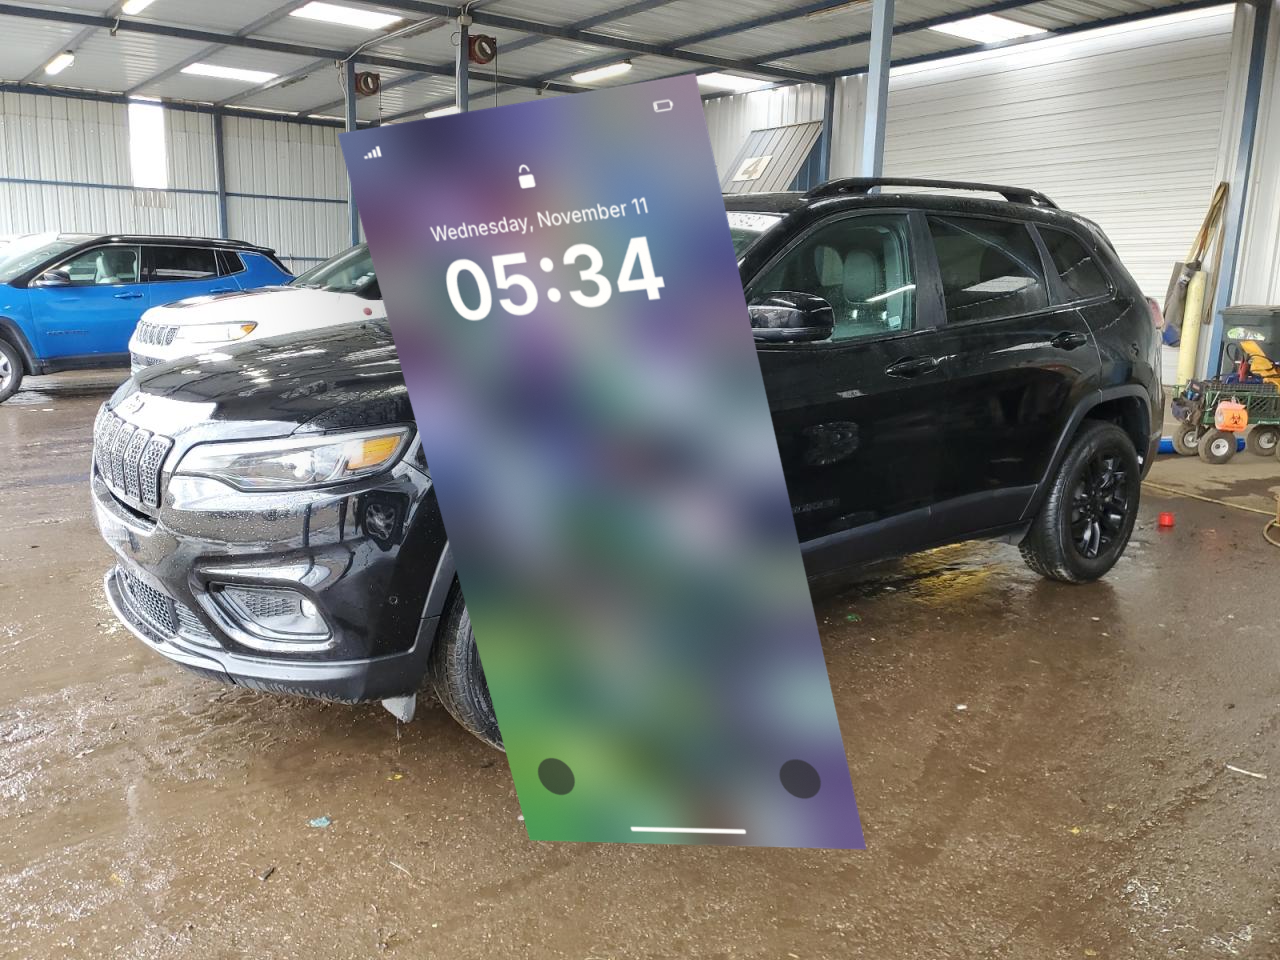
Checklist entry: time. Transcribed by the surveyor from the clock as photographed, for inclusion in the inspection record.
5:34
